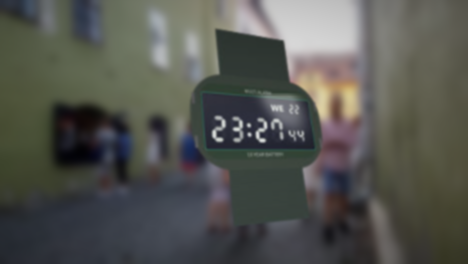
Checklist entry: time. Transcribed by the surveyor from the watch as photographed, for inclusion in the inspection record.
23:27:44
